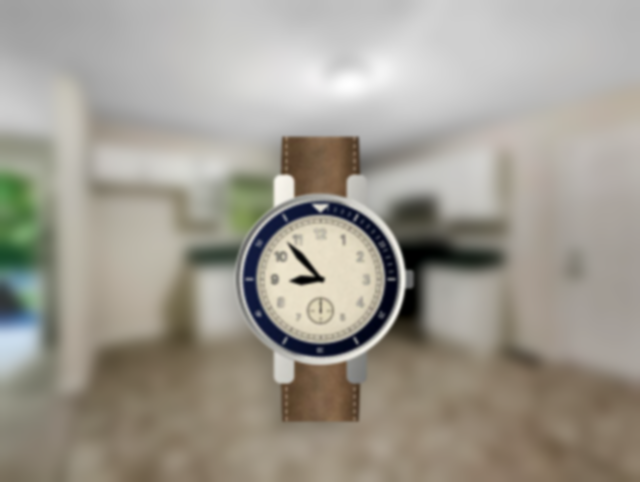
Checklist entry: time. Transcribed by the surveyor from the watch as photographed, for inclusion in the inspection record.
8:53
